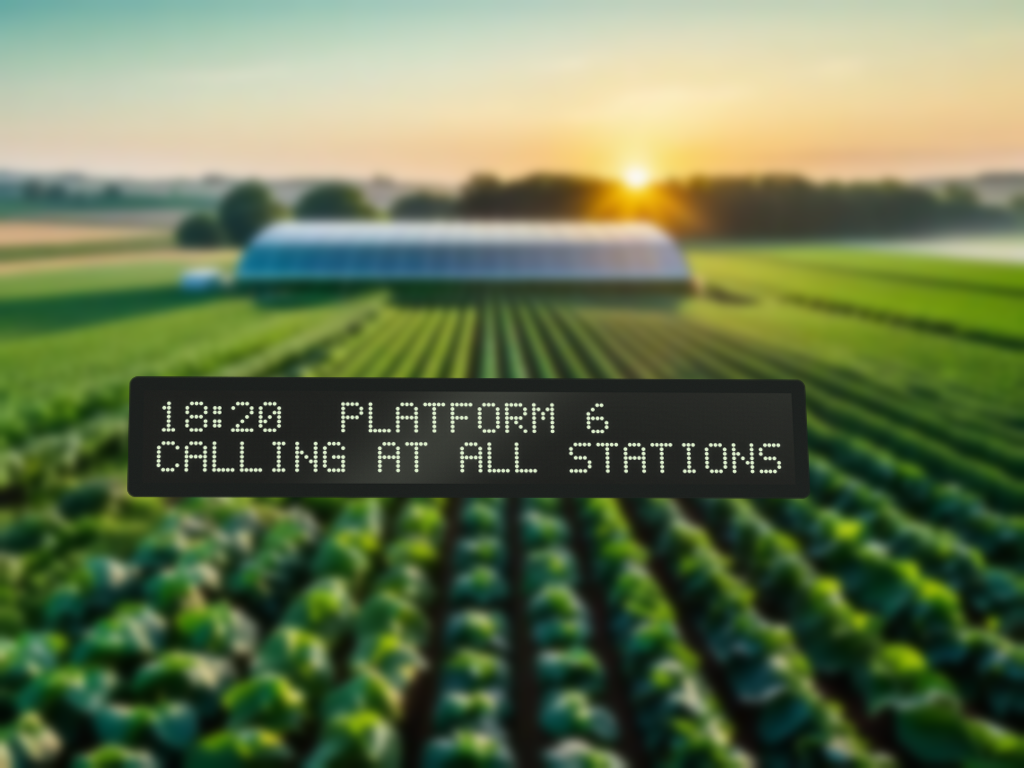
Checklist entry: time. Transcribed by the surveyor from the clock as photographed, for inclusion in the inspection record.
18:20
